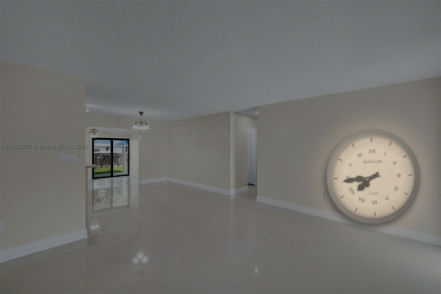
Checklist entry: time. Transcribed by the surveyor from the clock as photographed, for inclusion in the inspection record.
7:44
